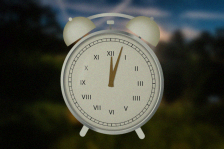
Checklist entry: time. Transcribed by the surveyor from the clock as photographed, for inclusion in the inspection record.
12:03
